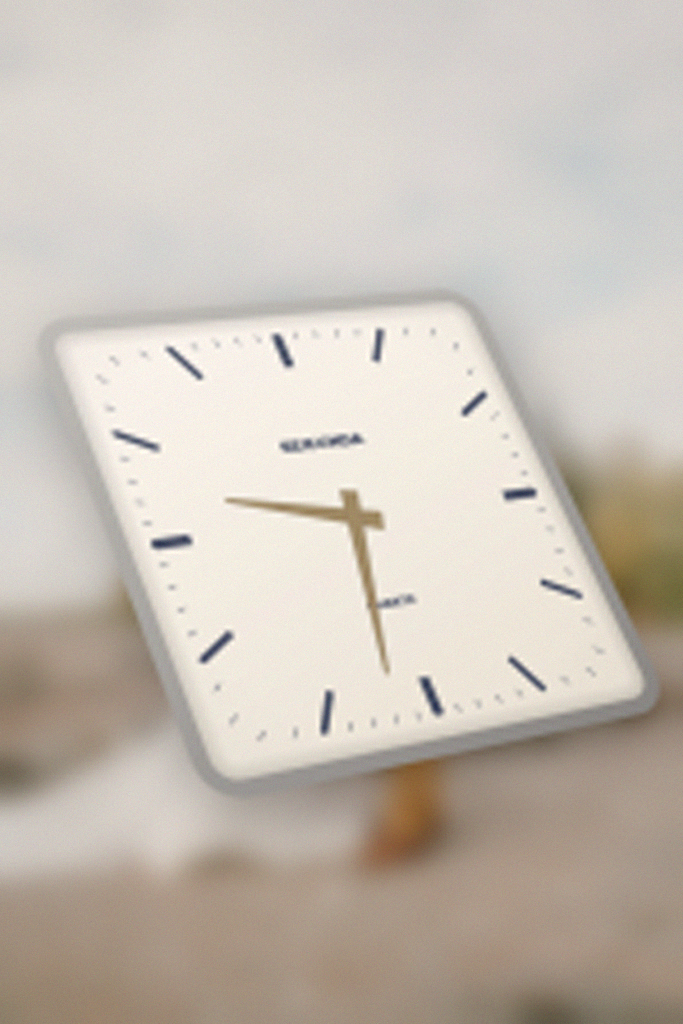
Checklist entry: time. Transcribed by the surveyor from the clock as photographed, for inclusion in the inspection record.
9:32
